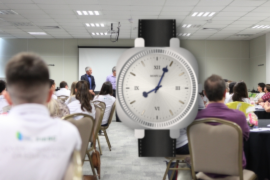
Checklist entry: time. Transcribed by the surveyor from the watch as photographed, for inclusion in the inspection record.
8:04
